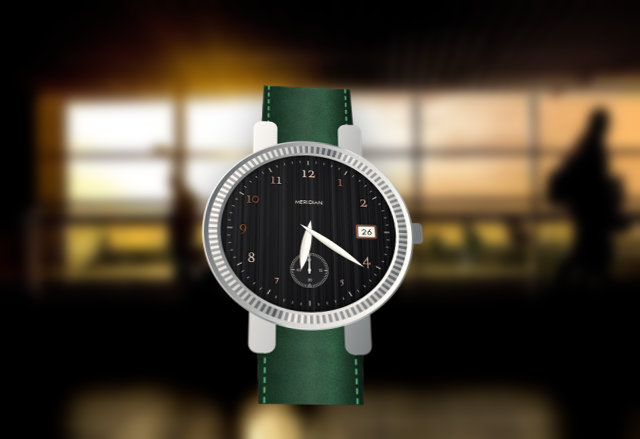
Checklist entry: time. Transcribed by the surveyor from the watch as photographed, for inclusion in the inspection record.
6:21
